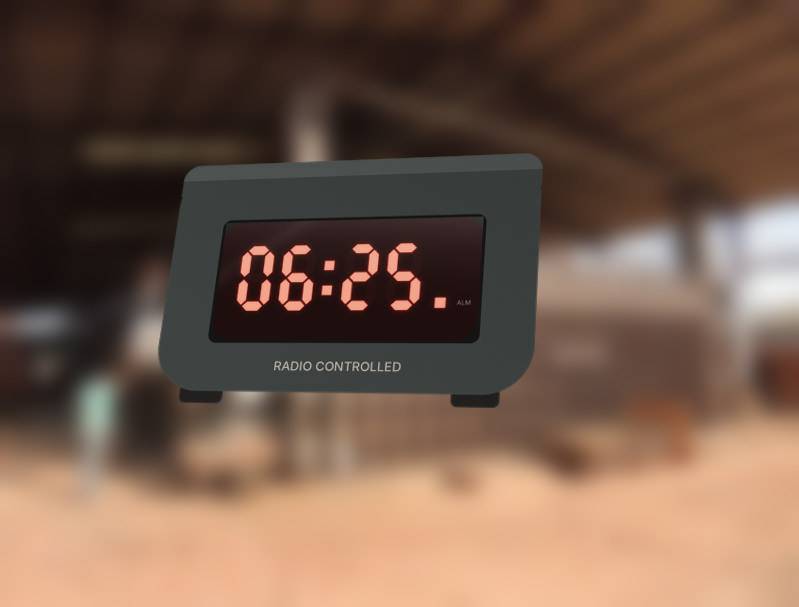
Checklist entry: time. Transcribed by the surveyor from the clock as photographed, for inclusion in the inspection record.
6:25
